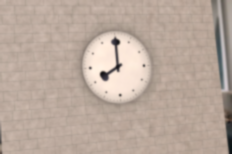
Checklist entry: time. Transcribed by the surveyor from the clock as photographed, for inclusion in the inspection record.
8:00
